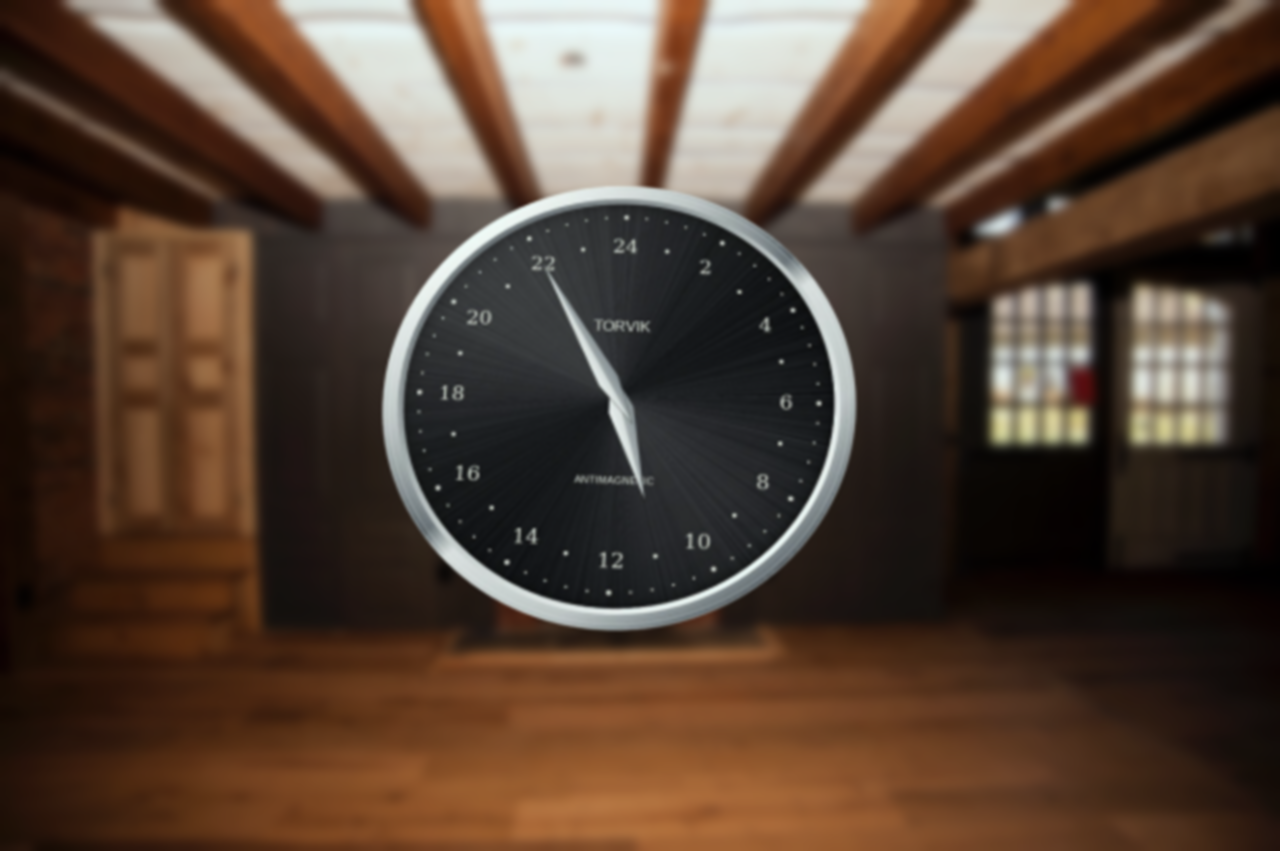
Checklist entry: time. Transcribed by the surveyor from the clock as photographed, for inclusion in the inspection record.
10:55
